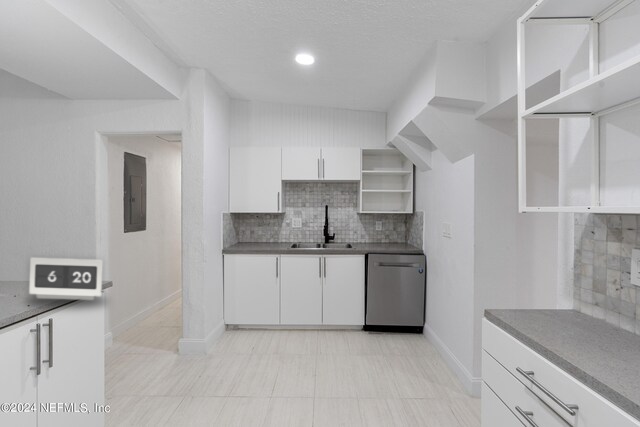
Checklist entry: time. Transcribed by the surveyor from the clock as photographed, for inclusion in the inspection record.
6:20
